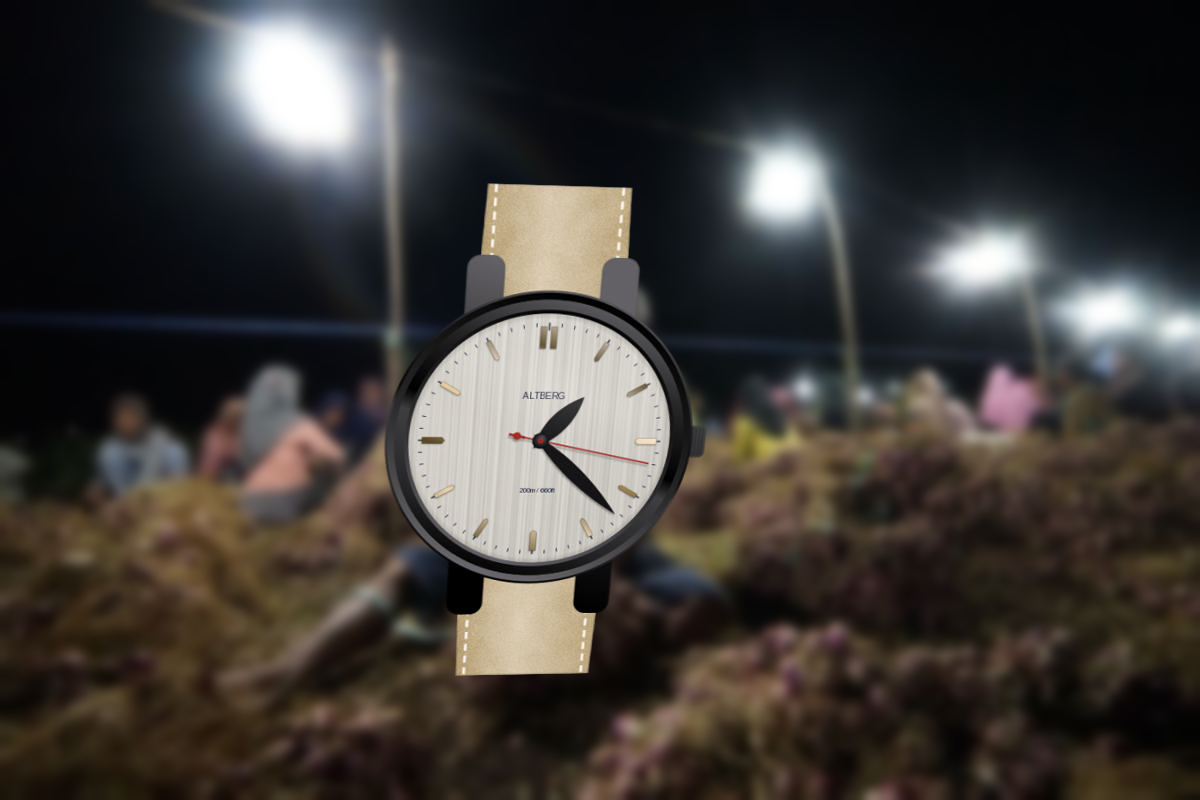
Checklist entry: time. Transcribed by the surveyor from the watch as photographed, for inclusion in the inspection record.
1:22:17
